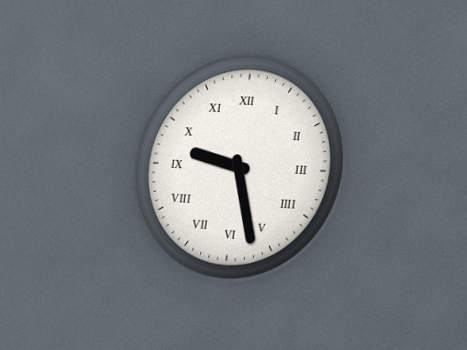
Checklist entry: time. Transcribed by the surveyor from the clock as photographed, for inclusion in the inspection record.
9:27
